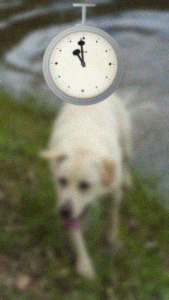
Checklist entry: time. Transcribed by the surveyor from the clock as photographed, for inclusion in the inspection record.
10:59
